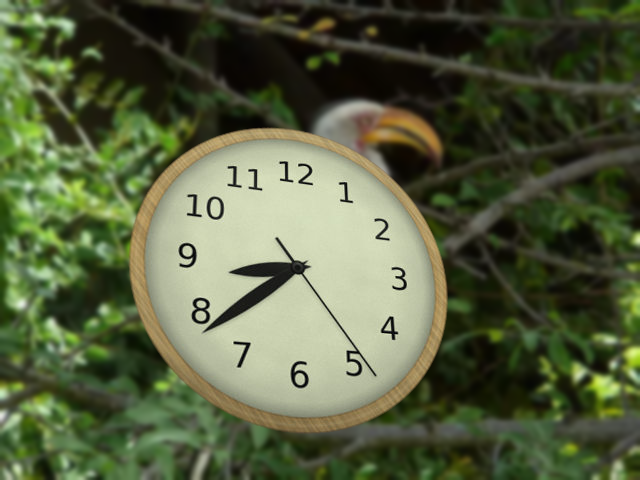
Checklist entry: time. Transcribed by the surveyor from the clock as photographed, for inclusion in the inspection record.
8:38:24
